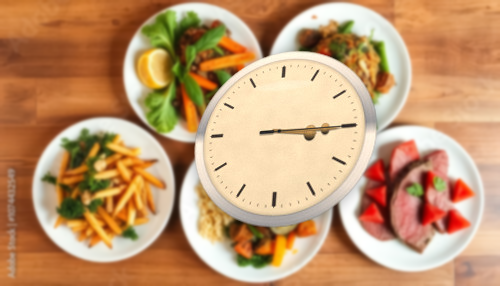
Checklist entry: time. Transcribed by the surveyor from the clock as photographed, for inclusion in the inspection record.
3:15:15
